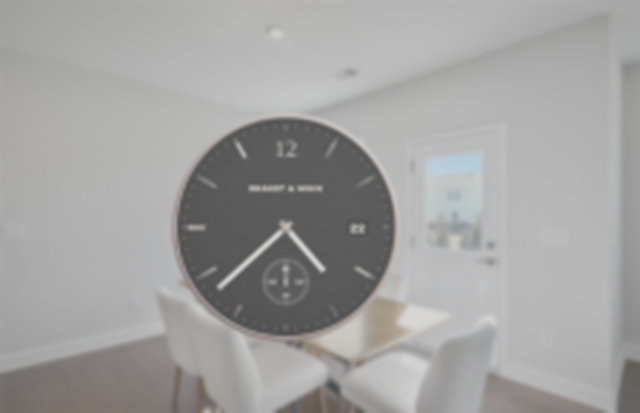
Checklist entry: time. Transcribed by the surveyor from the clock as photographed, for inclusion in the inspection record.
4:38
